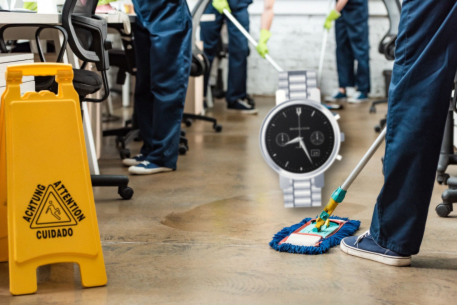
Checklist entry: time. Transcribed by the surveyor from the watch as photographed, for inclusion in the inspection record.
8:26
